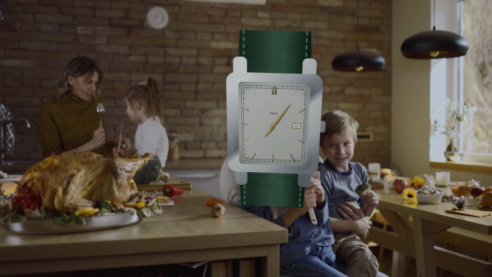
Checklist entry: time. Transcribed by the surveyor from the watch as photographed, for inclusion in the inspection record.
7:06
